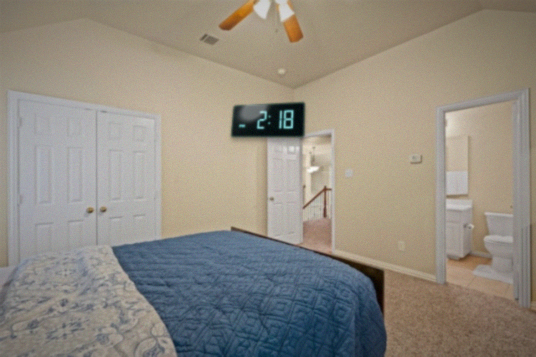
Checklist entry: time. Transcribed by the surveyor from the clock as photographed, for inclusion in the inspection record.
2:18
